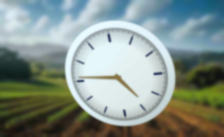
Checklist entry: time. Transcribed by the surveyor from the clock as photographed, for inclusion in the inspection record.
4:46
